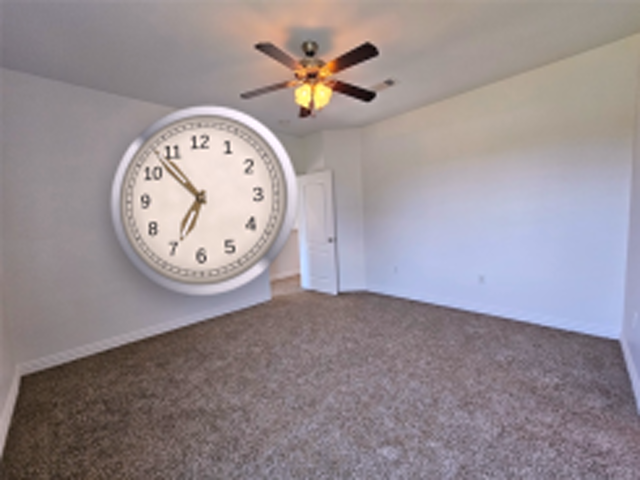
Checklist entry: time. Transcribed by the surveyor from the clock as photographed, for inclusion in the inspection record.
6:53
